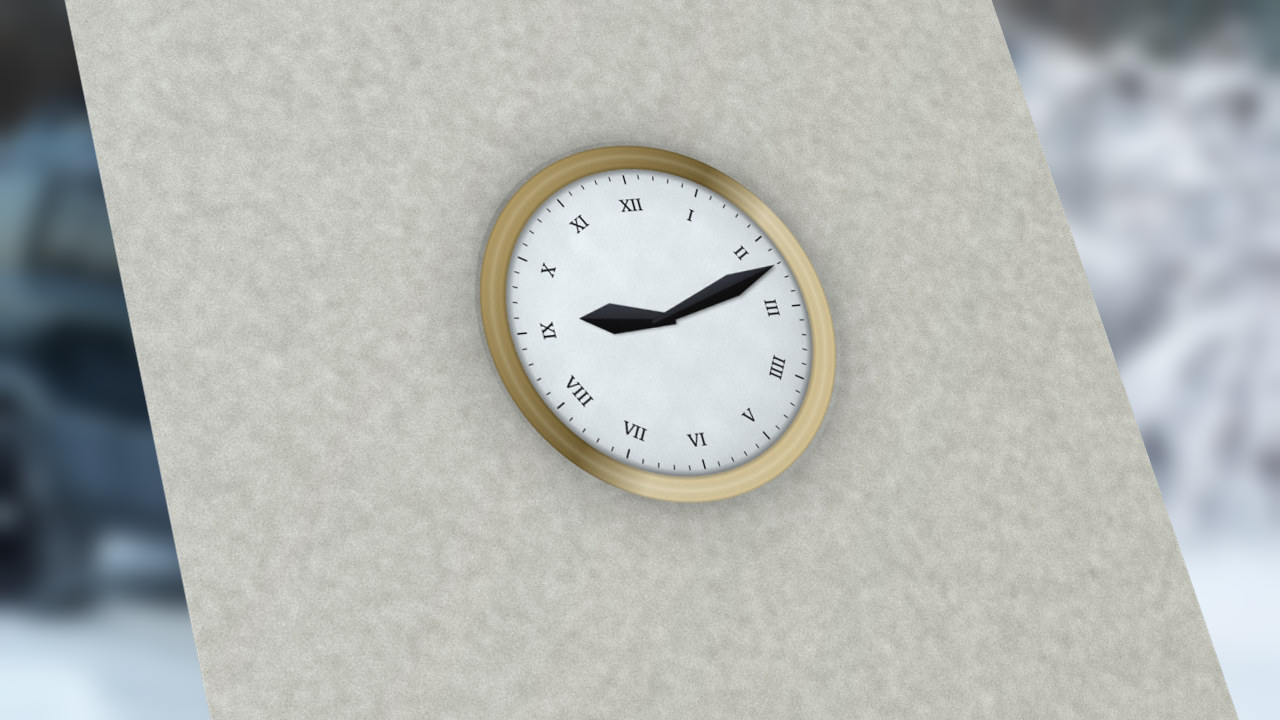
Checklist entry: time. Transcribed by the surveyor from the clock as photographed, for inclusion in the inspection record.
9:12
